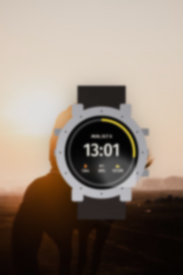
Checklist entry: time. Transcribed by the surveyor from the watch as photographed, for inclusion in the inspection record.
13:01
